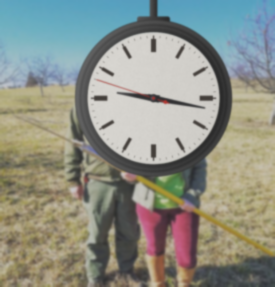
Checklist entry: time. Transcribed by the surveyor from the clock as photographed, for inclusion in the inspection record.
9:16:48
